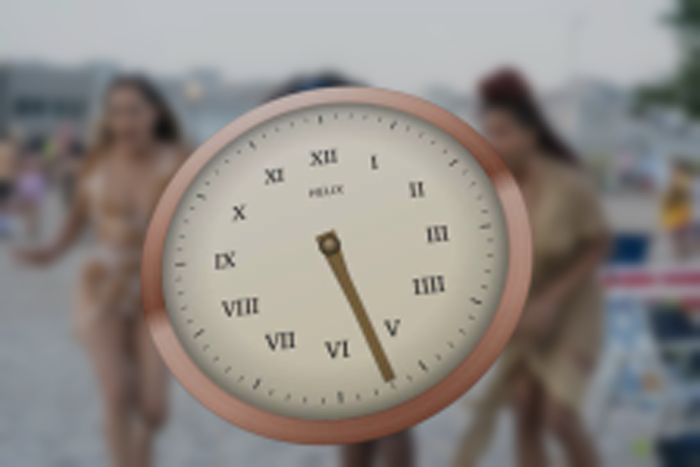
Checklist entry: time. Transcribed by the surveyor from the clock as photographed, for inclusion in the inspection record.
5:27
